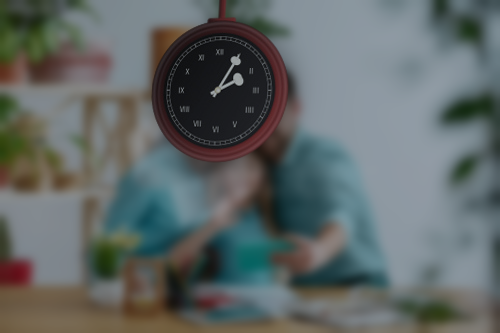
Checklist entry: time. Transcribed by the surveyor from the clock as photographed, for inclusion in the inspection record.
2:05
